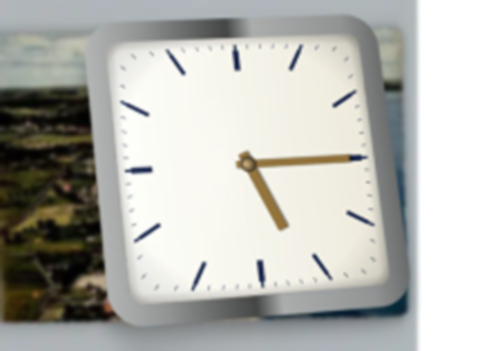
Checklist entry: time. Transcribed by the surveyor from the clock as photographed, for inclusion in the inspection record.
5:15
